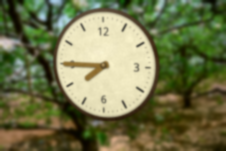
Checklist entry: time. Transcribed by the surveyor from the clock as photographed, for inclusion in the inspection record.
7:45
